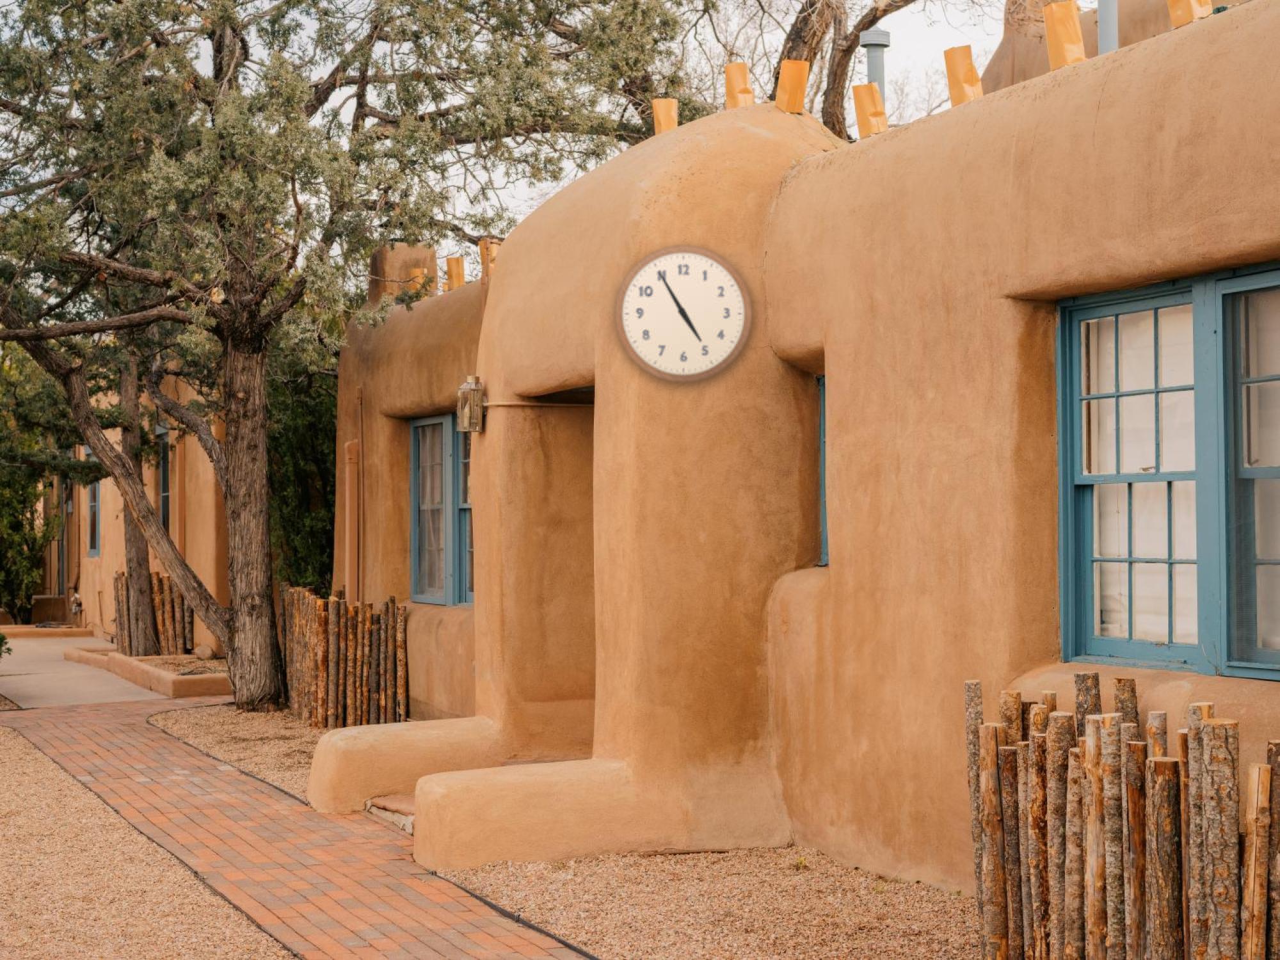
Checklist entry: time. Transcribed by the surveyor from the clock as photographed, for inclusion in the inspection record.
4:55
